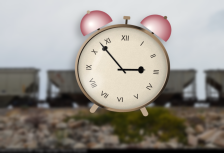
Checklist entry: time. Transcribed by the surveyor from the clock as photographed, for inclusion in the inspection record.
2:53
